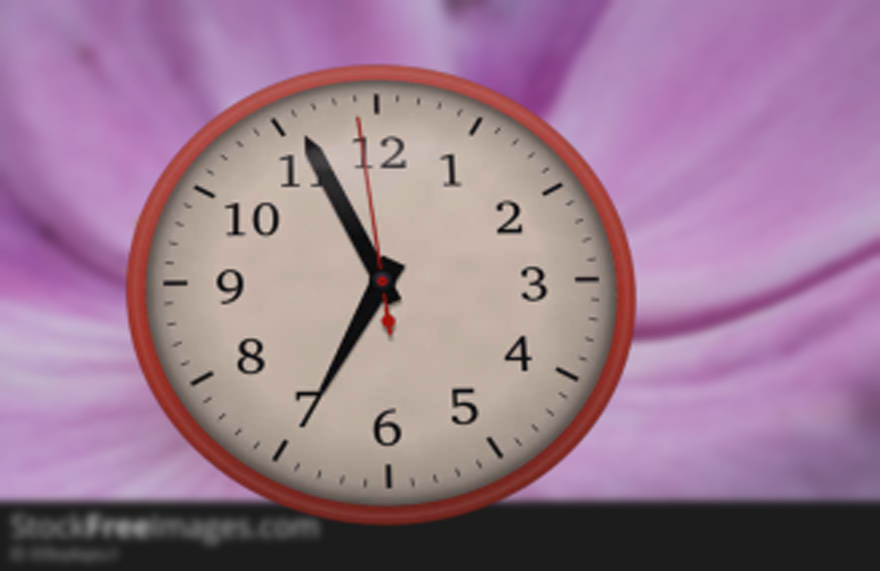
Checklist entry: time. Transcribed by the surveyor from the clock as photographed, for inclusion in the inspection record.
6:55:59
